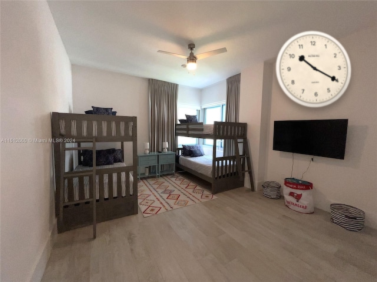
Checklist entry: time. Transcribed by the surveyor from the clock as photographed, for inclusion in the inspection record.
10:20
